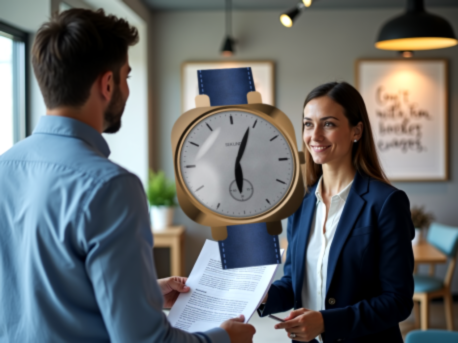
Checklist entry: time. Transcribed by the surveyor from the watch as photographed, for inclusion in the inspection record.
6:04
